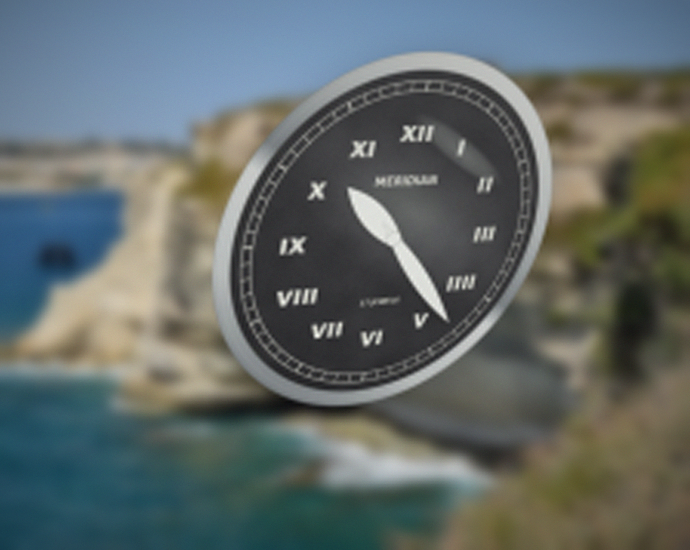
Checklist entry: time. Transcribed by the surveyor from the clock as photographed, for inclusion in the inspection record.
10:23
